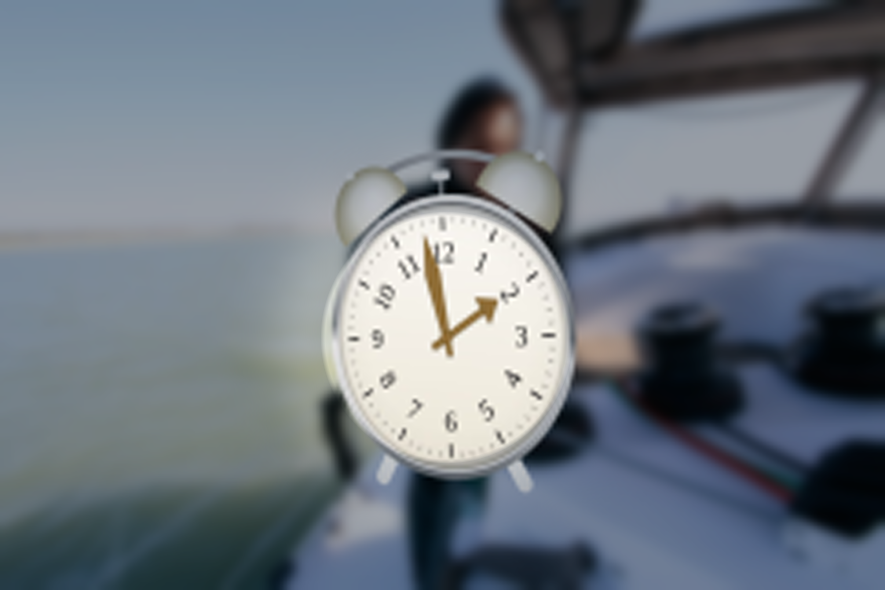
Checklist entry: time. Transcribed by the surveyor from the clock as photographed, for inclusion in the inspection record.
1:58
